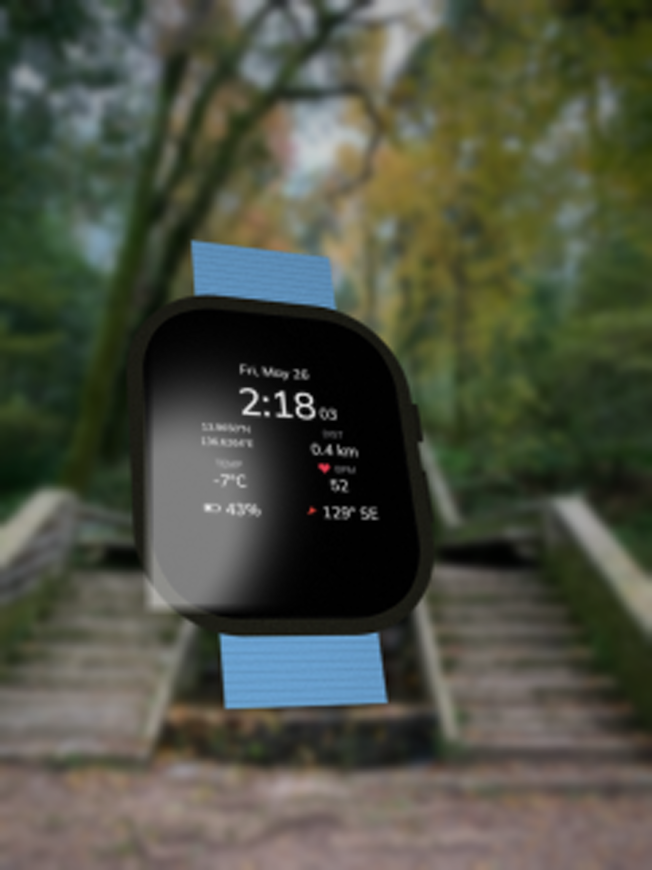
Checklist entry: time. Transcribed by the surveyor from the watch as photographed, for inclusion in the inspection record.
2:18
